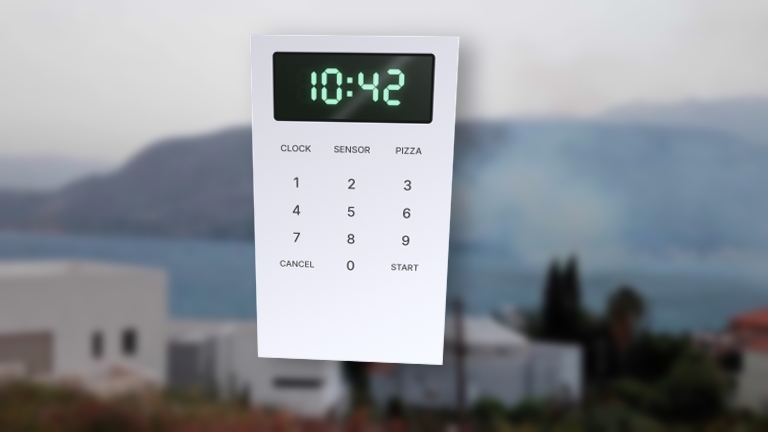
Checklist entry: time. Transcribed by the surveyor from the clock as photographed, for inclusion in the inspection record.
10:42
